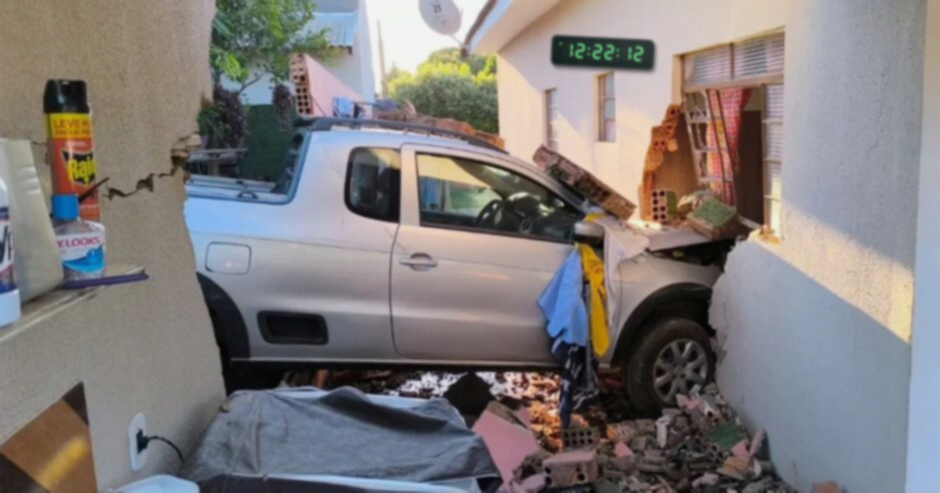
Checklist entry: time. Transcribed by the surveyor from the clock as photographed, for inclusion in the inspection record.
12:22:12
